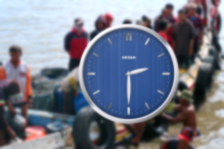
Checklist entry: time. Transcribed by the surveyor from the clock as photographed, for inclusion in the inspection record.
2:30
